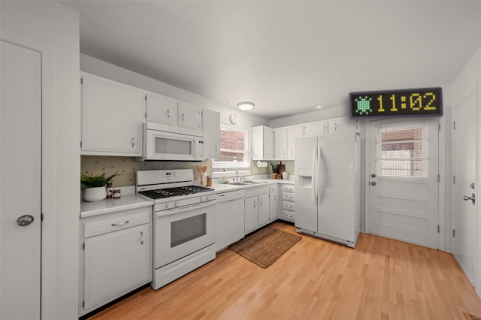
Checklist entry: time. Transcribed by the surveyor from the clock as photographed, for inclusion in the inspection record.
11:02
